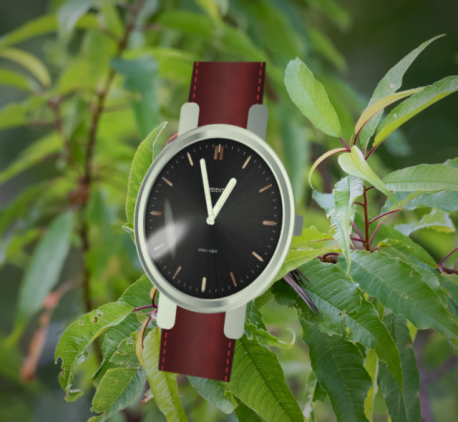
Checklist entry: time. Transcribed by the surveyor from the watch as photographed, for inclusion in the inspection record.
12:57
